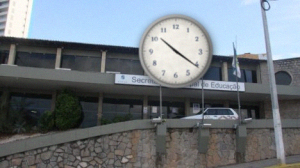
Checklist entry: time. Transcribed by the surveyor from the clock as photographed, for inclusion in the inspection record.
10:21
